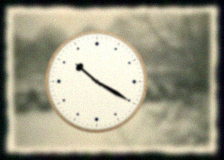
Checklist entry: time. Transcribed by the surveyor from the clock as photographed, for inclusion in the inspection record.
10:20
